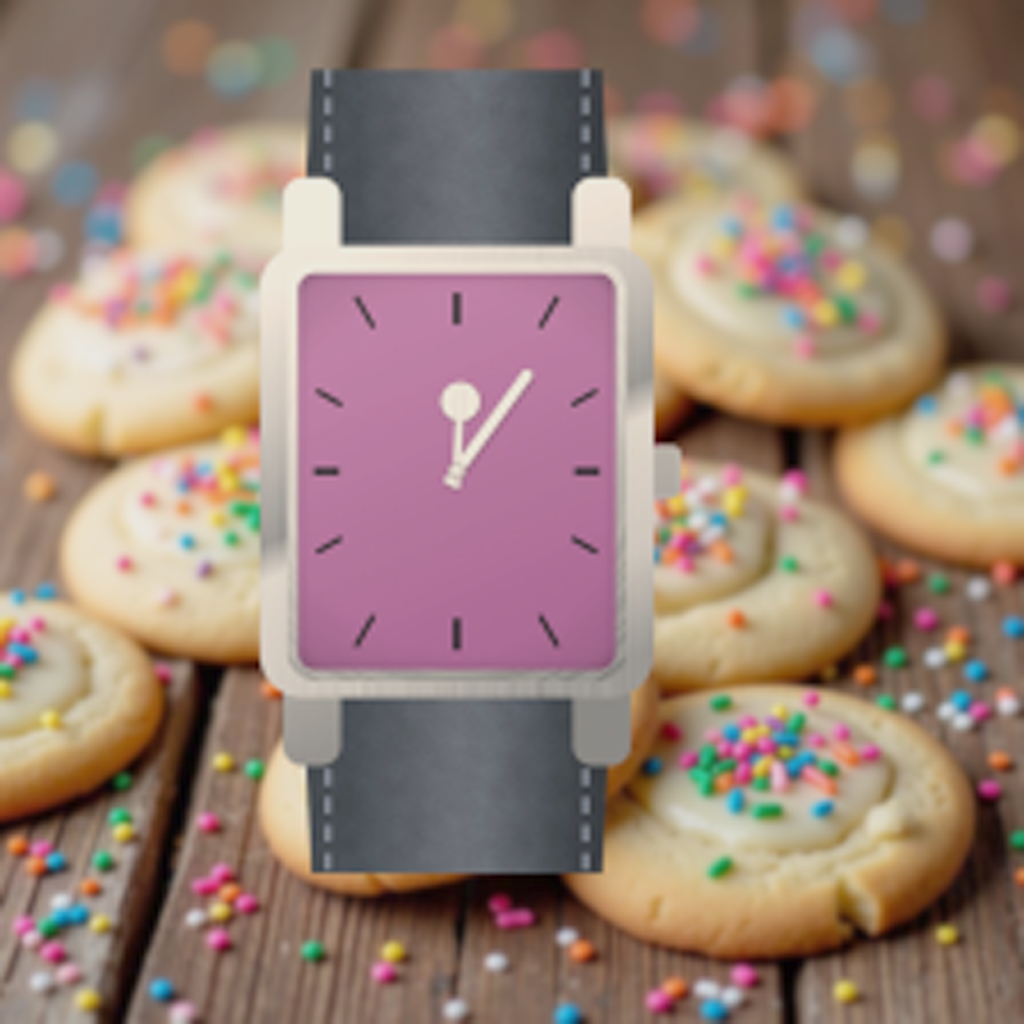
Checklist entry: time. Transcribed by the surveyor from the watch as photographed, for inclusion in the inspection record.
12:06
